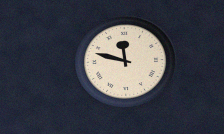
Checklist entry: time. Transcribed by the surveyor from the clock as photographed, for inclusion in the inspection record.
11:48
